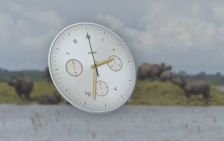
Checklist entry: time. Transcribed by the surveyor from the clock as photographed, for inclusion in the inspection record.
2:33
